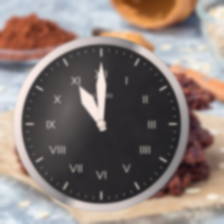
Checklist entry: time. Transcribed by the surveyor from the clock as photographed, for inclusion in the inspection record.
11:00
